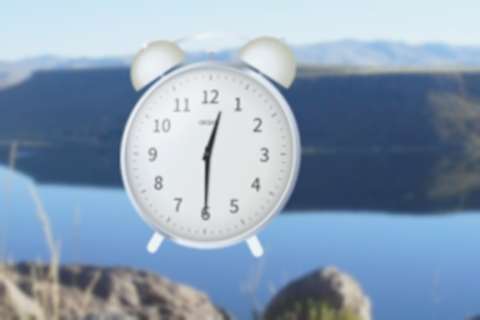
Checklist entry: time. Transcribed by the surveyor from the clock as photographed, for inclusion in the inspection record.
12:30
